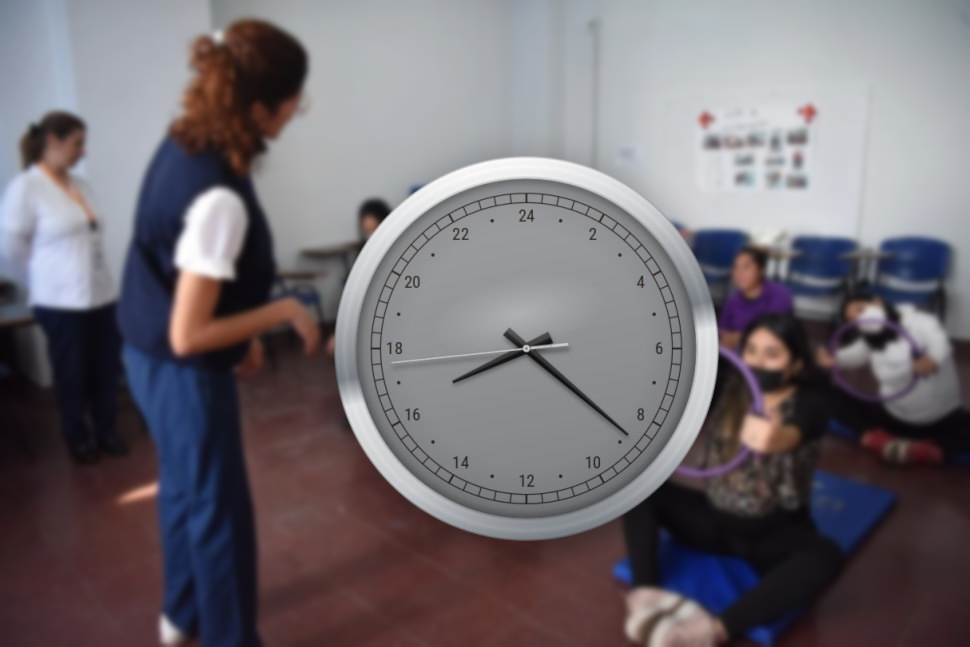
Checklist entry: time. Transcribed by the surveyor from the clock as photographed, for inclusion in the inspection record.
16:21:44
